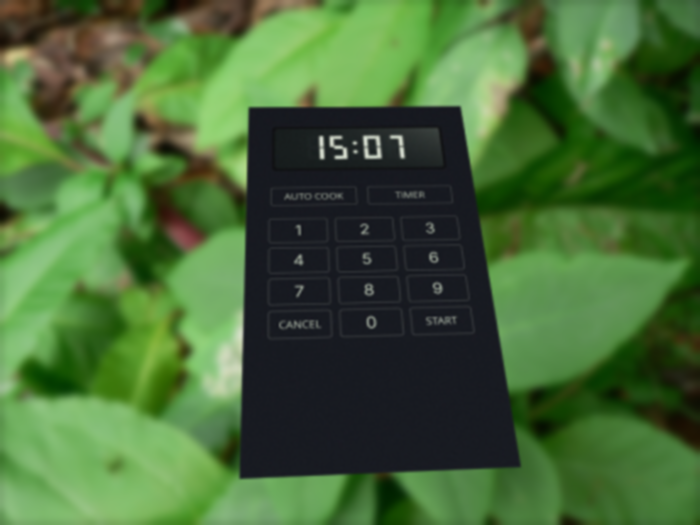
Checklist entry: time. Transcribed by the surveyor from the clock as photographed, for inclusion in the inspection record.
15:07
